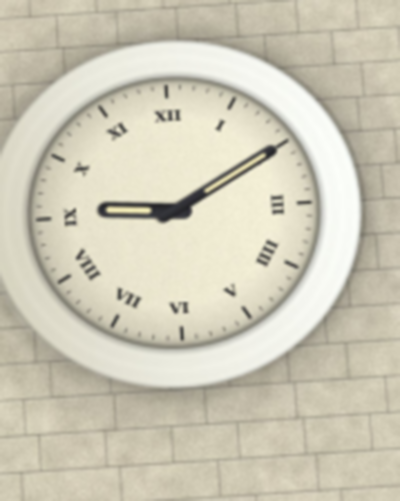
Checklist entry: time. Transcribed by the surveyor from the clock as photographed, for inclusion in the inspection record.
9:10
